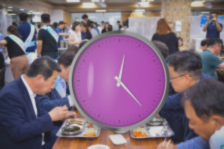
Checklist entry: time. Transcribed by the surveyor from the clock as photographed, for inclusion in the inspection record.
12:23
